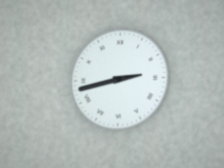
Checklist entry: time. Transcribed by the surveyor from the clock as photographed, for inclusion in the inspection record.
2:43
